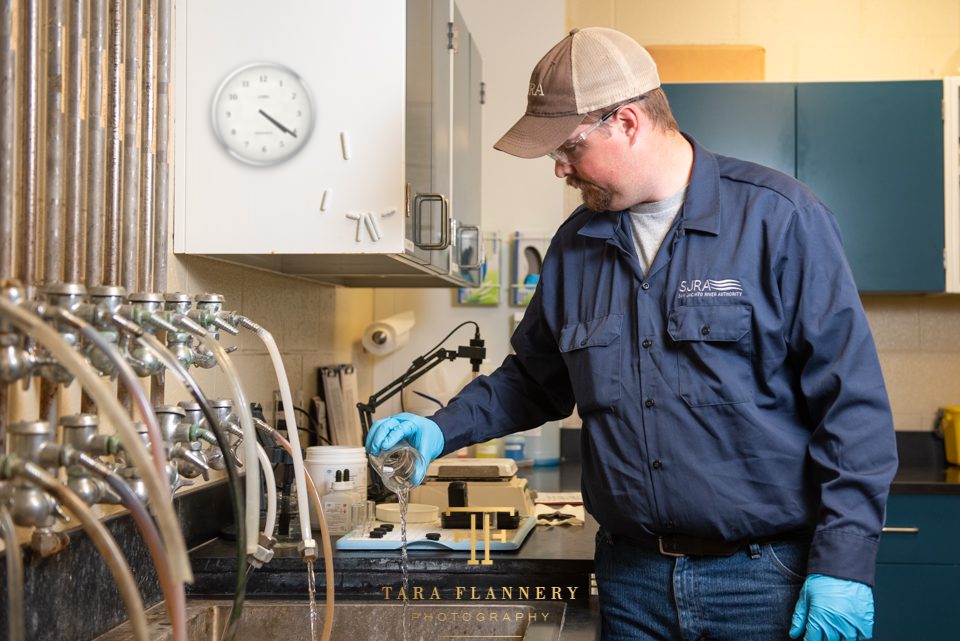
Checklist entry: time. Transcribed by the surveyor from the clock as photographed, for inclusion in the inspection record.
4:21
